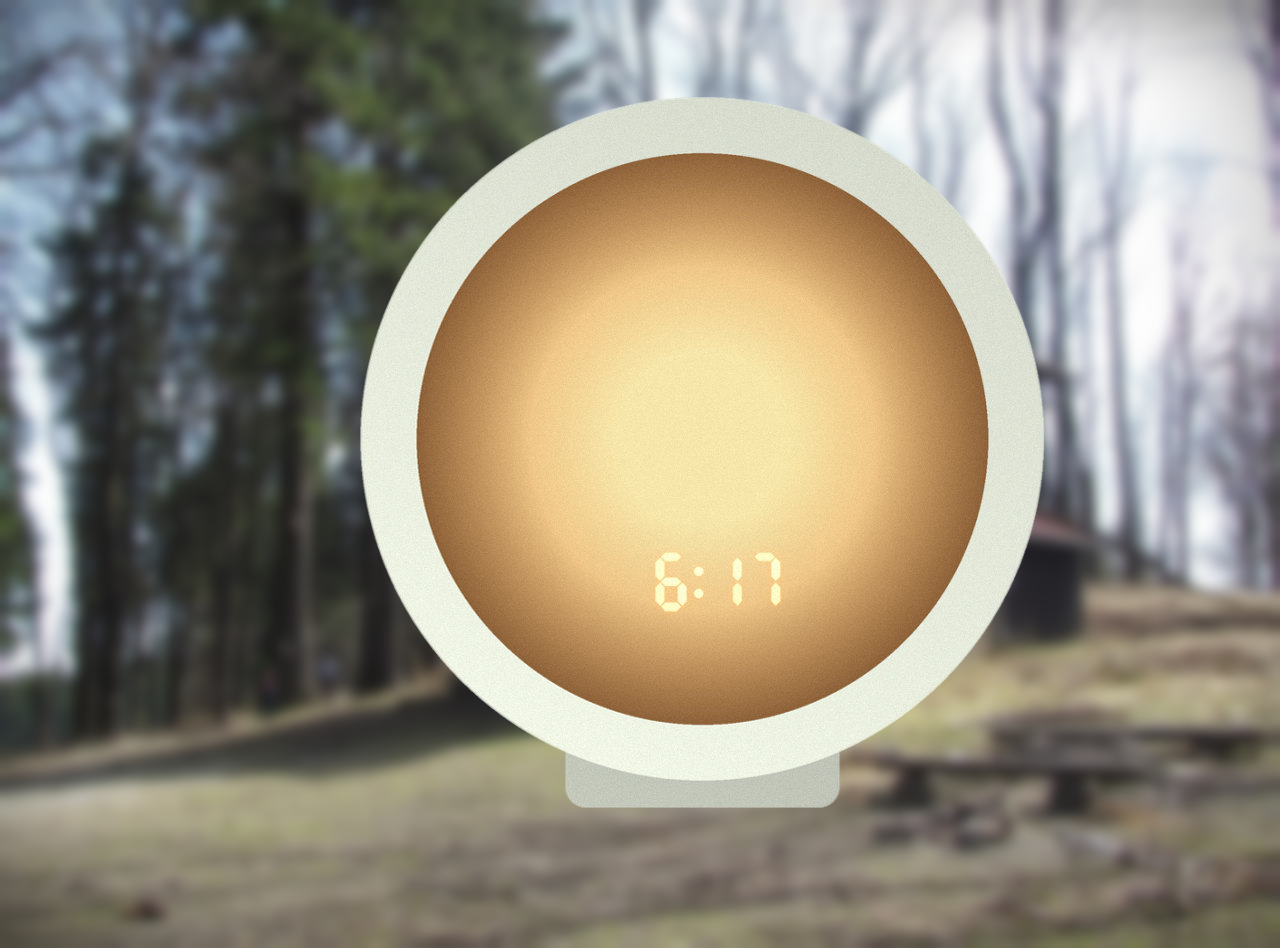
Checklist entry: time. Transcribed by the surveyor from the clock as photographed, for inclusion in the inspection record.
6:17
